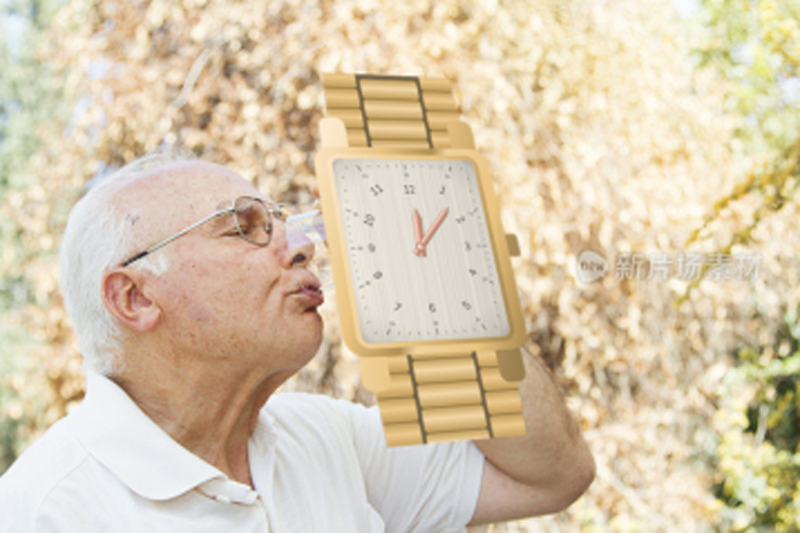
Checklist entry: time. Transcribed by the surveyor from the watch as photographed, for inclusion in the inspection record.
12:07
